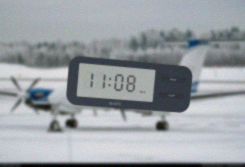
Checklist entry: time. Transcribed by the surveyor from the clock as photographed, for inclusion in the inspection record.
11:08
